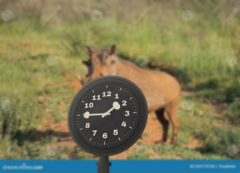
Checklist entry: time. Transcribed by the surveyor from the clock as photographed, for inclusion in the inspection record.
1:45
